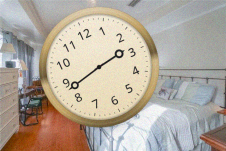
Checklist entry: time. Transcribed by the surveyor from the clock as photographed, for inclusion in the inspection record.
2:43
